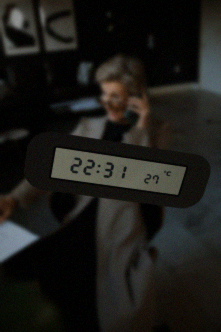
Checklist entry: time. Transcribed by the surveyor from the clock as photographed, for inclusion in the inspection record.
22:31
